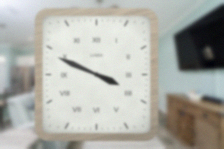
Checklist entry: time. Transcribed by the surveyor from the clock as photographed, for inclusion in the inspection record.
3:49
